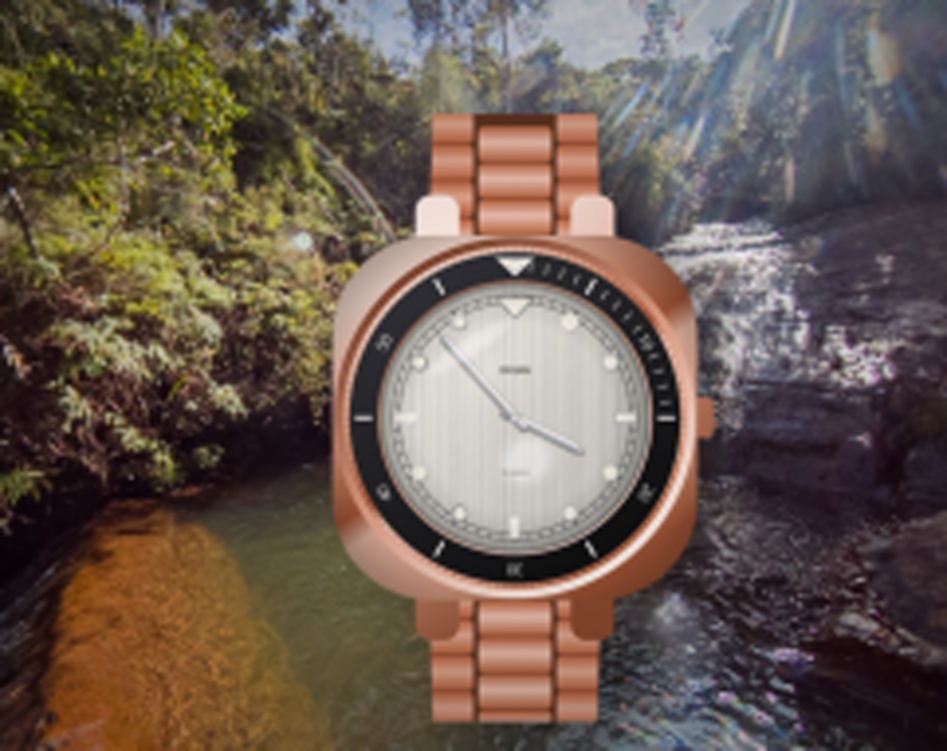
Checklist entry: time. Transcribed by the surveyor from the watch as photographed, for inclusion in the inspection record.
3:53
